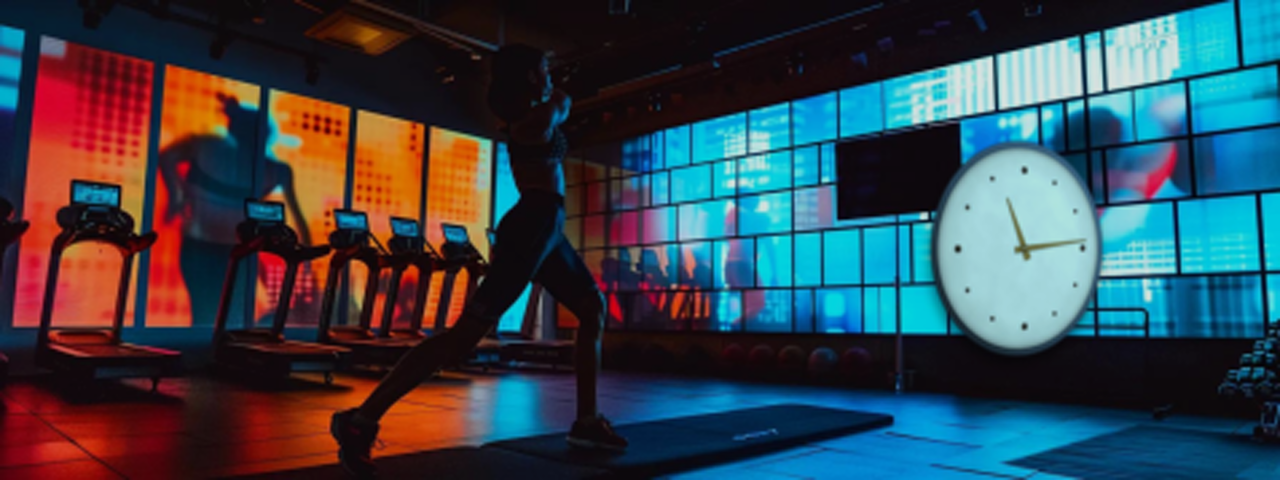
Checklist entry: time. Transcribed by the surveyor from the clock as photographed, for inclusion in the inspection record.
11:14
